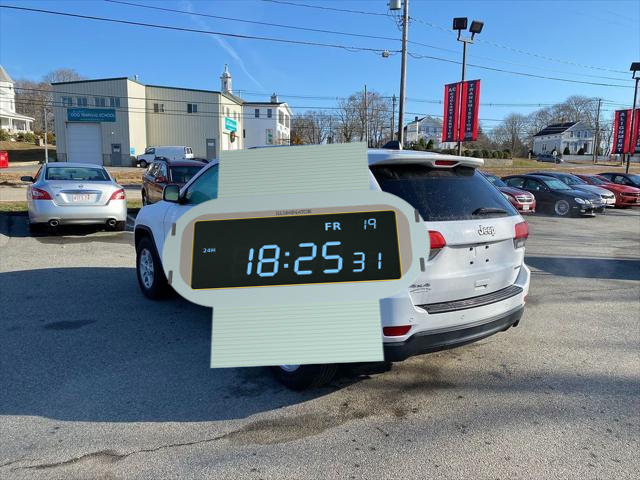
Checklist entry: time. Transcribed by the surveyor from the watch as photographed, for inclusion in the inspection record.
18:25:31
